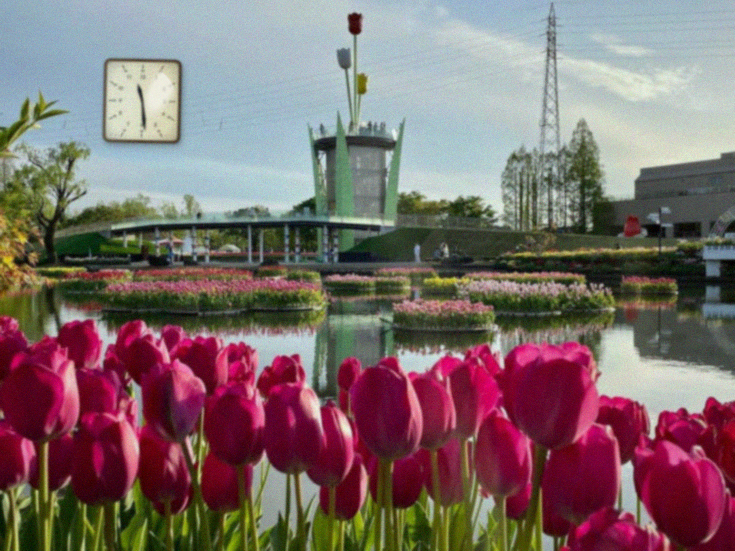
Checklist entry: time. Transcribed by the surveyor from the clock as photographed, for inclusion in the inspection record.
11:29
